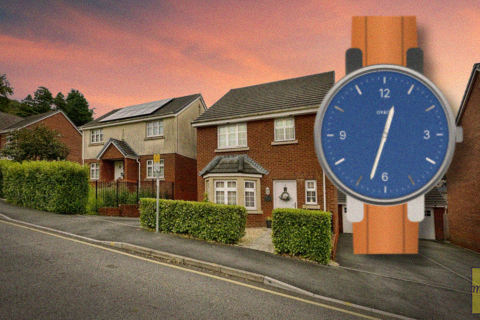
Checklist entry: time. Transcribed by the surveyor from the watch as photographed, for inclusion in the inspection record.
12:33
